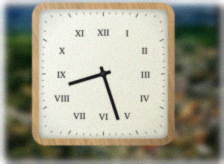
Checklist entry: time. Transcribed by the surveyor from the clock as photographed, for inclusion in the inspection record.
8:27
